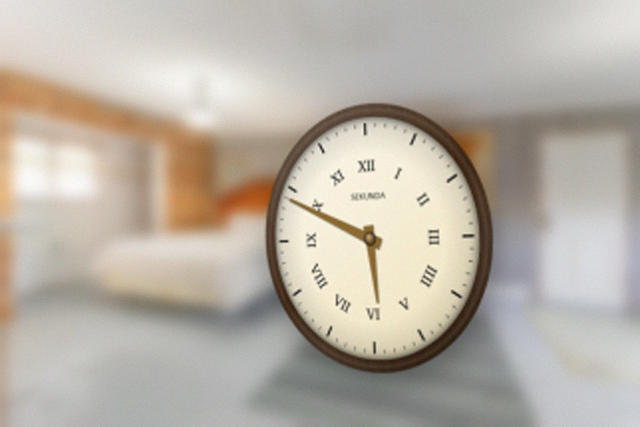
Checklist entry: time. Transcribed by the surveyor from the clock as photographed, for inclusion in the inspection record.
5:49
